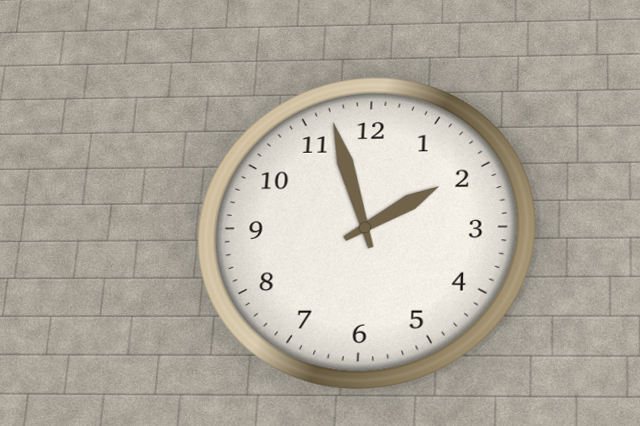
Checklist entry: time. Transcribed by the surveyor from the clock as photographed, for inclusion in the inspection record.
1:57
